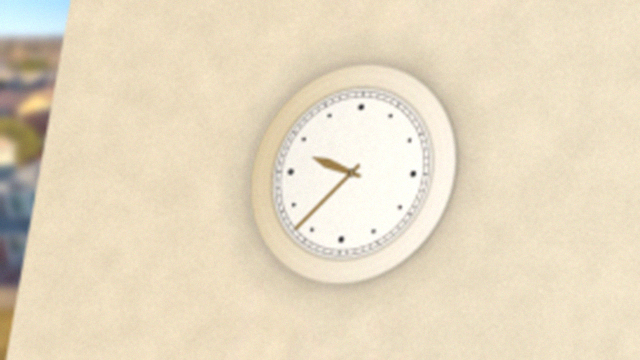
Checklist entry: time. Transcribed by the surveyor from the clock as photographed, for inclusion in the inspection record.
9:37
